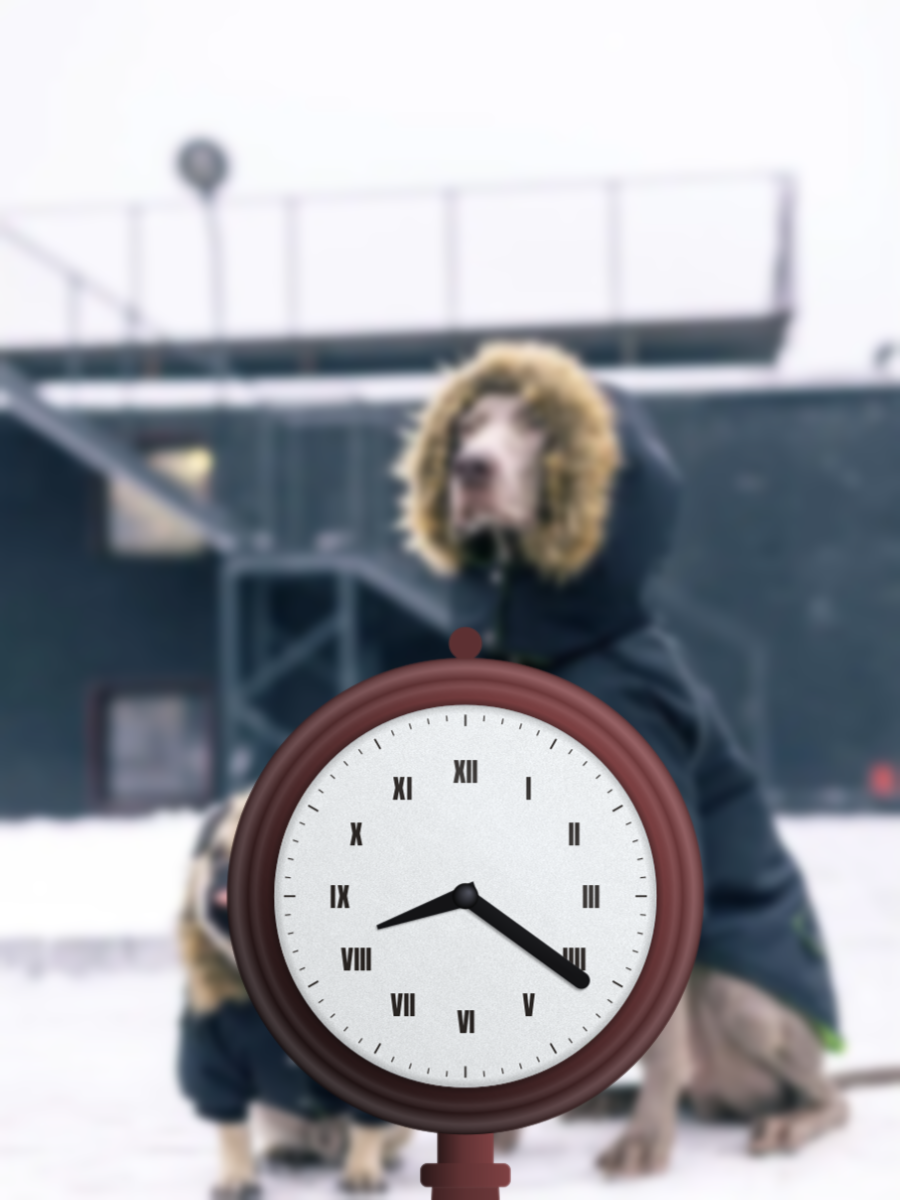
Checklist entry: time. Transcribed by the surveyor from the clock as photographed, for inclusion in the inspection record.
8:21
